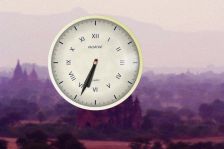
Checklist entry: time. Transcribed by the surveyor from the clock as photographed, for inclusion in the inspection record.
6:34
